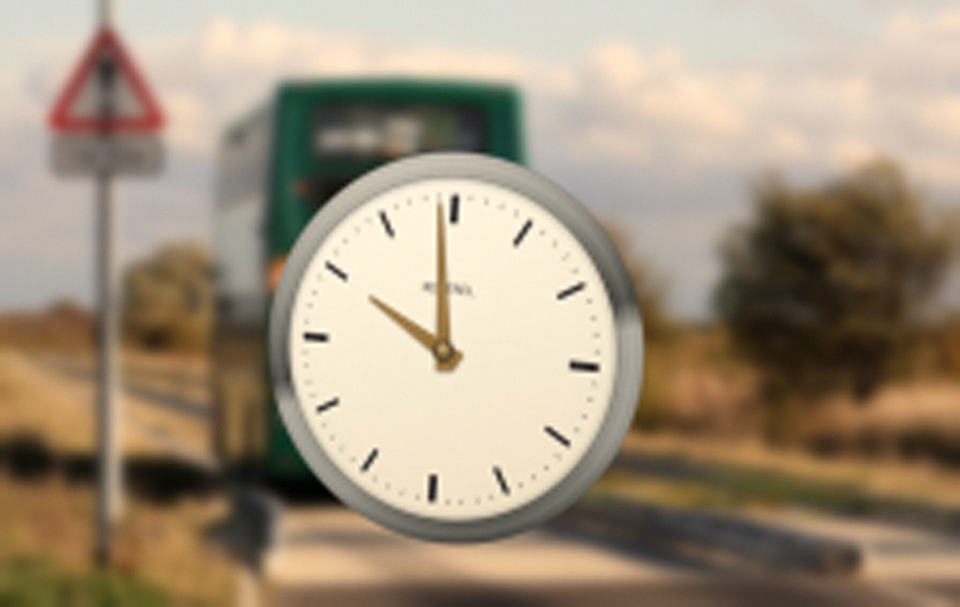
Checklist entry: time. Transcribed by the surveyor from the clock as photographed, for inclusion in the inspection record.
9:59
